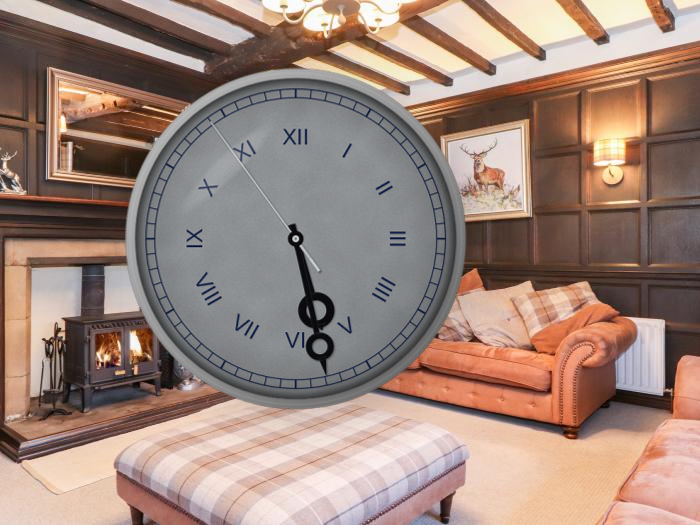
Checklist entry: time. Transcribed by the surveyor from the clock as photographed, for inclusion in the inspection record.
5:27:54
